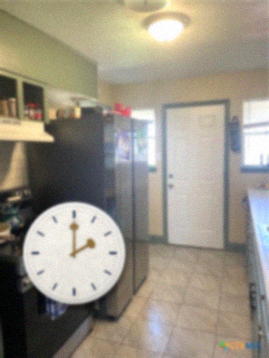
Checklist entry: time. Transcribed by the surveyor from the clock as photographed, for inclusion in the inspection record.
2:00
